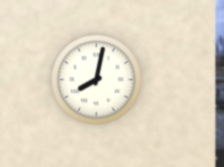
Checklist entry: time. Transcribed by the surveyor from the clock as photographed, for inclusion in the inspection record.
8:02
